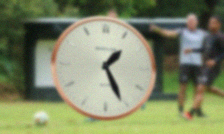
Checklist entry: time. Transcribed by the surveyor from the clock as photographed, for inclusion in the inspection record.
1:26
